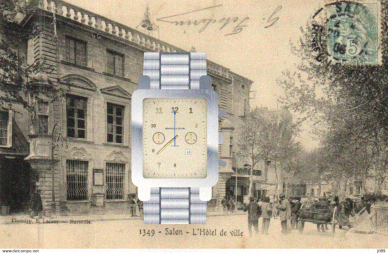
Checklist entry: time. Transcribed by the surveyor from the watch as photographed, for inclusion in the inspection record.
7:38
